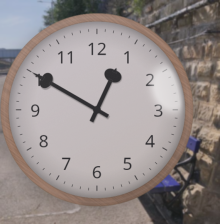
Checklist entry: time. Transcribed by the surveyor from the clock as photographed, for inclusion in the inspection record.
12:50
